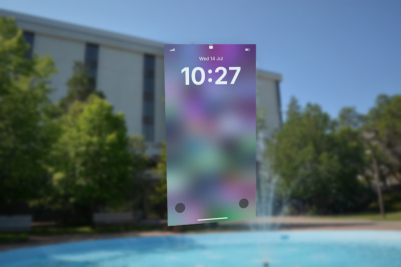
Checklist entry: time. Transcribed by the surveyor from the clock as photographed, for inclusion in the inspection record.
10:27
